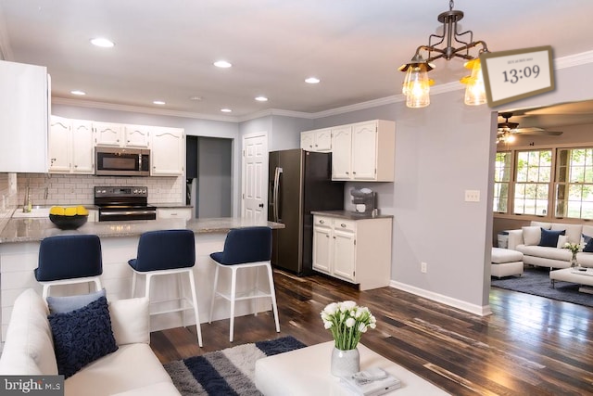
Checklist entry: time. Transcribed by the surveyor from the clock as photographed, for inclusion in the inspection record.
13:09
